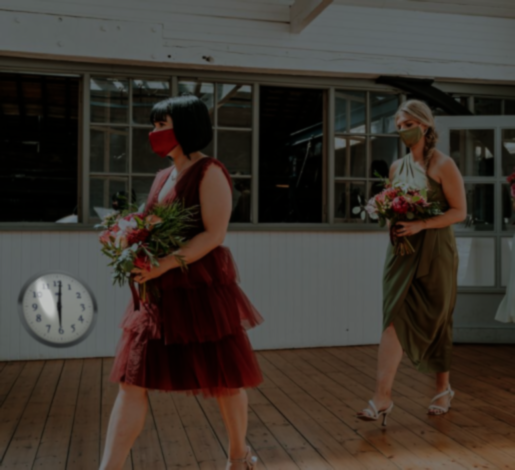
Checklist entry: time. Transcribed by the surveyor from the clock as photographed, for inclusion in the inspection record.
6:01
